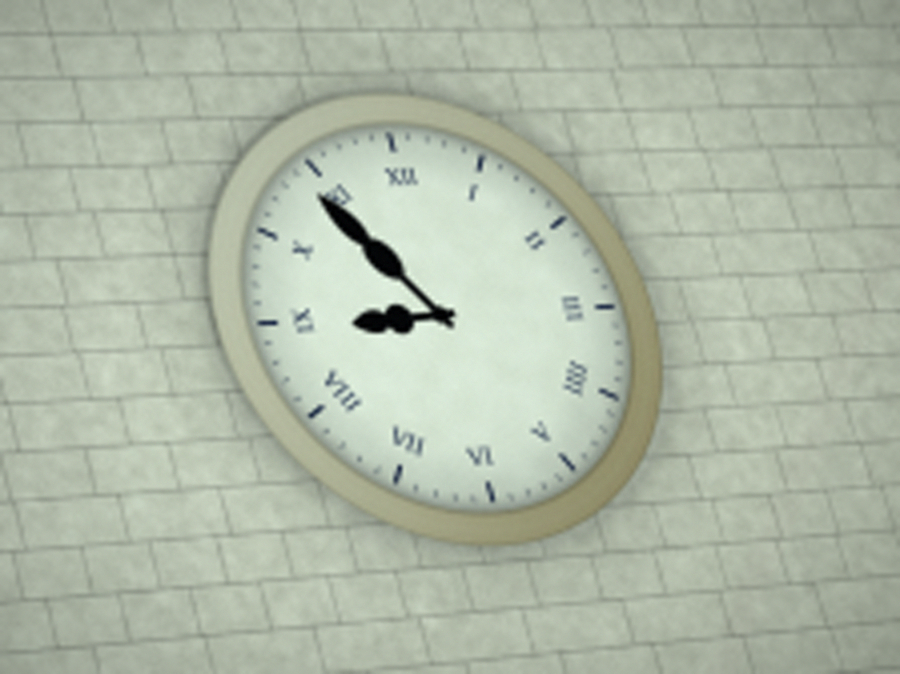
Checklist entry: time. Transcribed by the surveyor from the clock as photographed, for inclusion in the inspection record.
8:54
